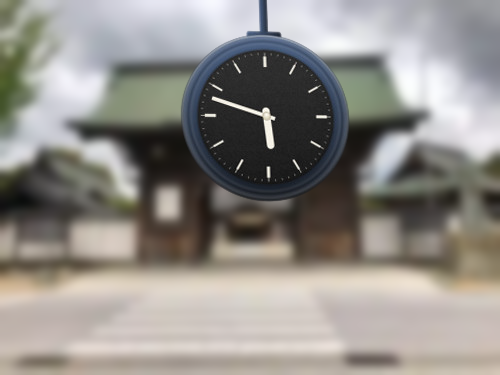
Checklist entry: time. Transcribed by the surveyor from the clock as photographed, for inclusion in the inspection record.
5:48
